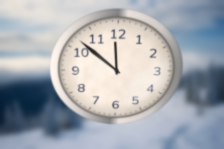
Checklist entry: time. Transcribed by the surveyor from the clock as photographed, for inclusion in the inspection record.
11:52
